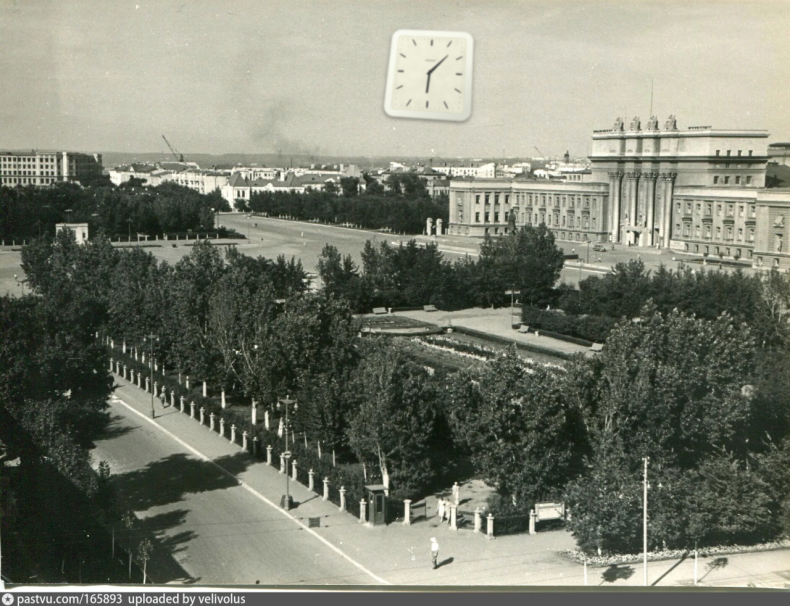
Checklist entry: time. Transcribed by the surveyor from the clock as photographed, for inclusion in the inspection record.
6:07
